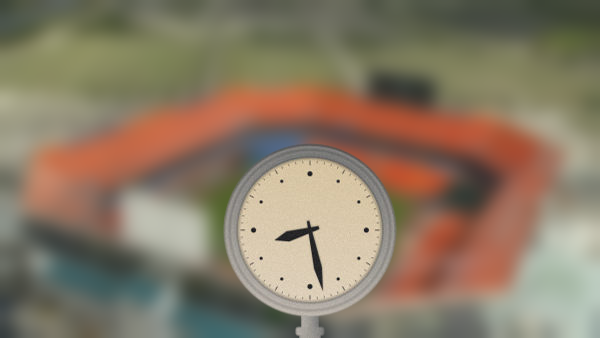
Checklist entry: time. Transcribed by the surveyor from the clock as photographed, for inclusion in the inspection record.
8:28
